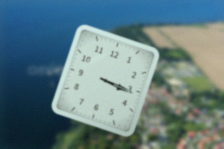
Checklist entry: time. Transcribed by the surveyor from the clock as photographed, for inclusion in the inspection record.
3:16
